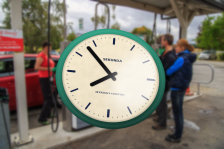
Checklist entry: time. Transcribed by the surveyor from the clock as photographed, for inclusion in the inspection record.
7:53
